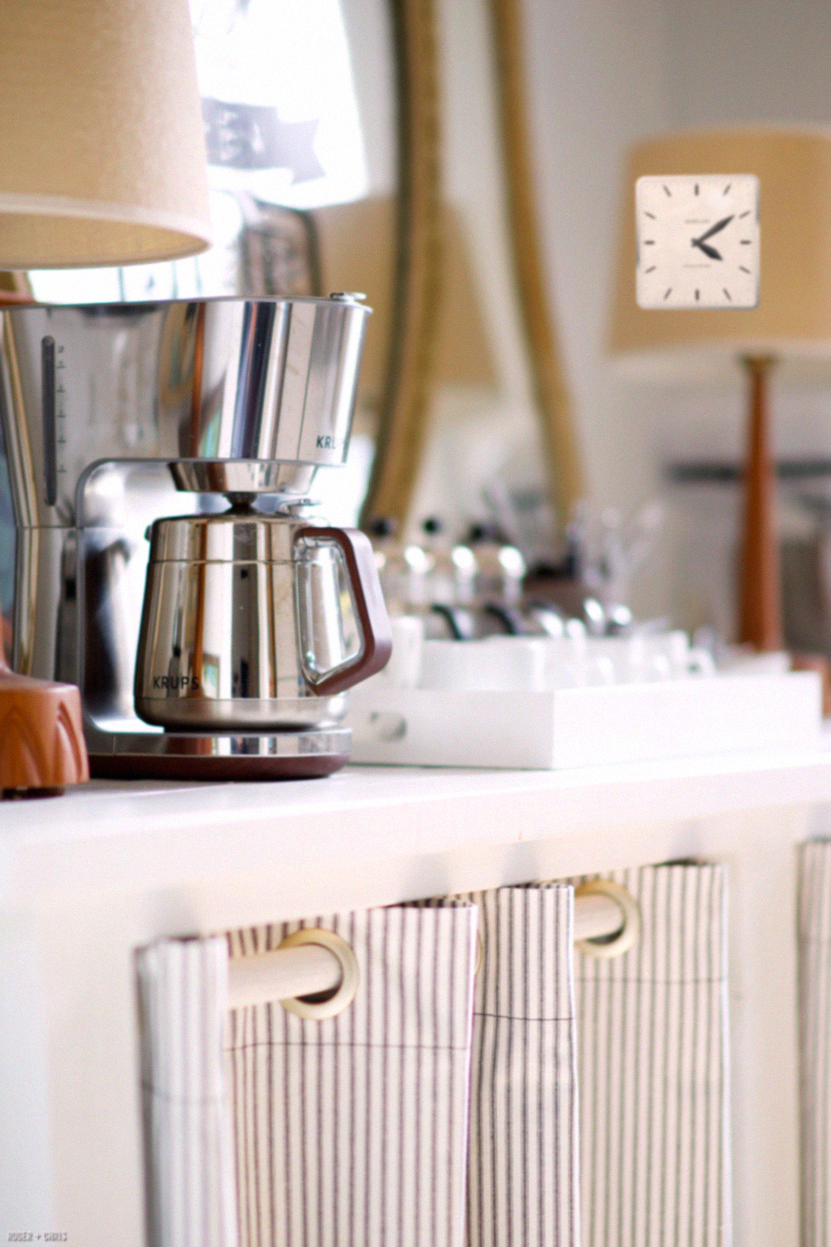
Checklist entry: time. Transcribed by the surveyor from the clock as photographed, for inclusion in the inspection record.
4:09
